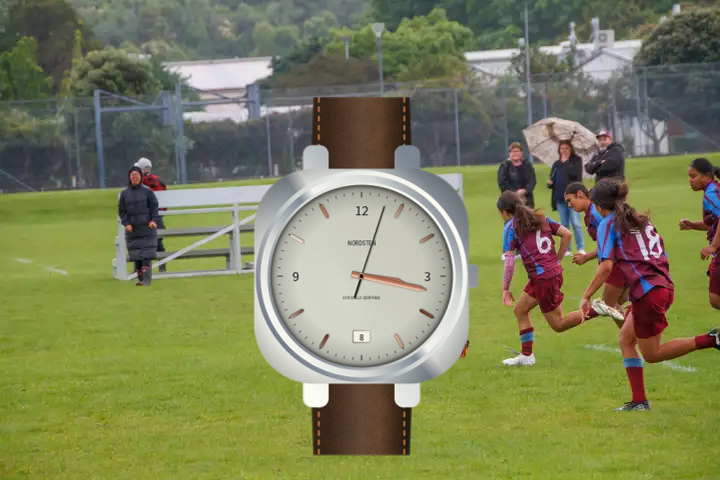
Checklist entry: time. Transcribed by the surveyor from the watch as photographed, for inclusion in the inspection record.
3:17:03
